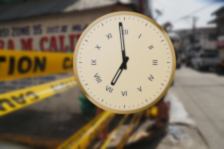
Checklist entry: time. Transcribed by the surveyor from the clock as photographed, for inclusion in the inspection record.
6:59
